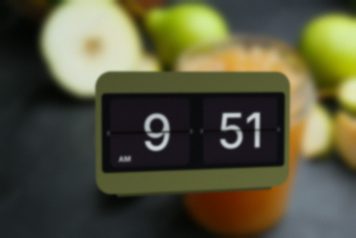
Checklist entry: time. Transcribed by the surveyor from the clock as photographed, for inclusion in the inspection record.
9:51
